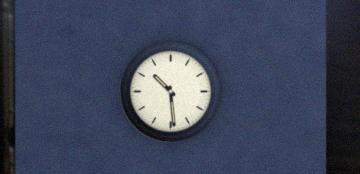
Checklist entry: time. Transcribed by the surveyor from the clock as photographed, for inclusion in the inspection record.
10:29
